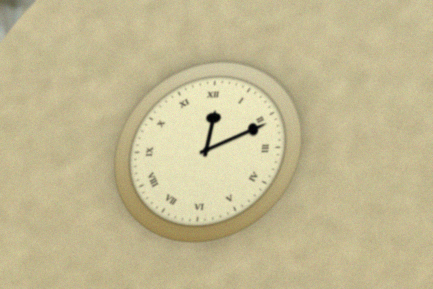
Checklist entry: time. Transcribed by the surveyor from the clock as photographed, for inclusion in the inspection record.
12:11
